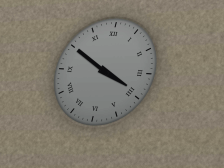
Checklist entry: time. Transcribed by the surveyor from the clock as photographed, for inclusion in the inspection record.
3:50
